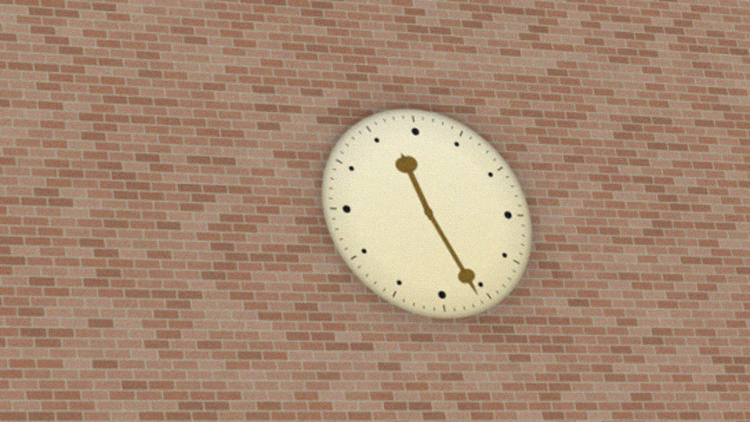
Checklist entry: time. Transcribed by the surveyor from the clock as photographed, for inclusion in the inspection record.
11:26
